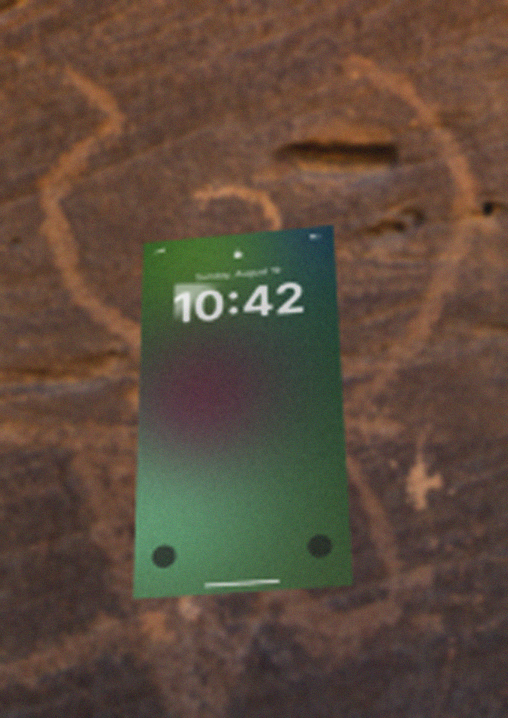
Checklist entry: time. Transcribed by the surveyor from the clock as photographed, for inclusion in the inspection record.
10:42
